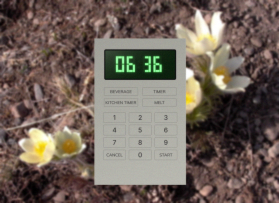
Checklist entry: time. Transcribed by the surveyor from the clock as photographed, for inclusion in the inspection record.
6:36
